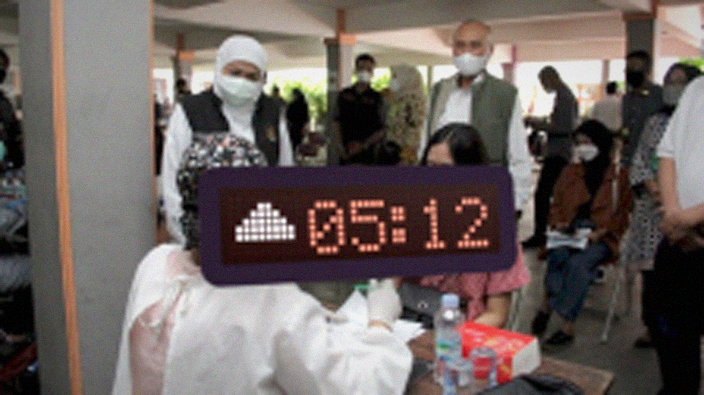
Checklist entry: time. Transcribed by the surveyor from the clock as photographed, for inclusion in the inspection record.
5:12
